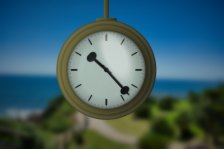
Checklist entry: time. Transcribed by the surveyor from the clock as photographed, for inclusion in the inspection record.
10:23
